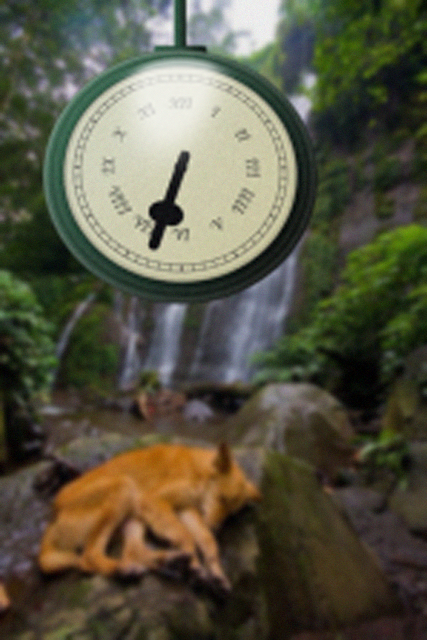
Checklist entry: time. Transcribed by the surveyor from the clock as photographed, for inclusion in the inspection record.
6:33
